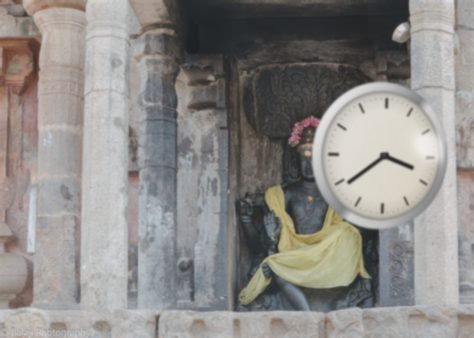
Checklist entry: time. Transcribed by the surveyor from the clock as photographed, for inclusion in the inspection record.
3:39
